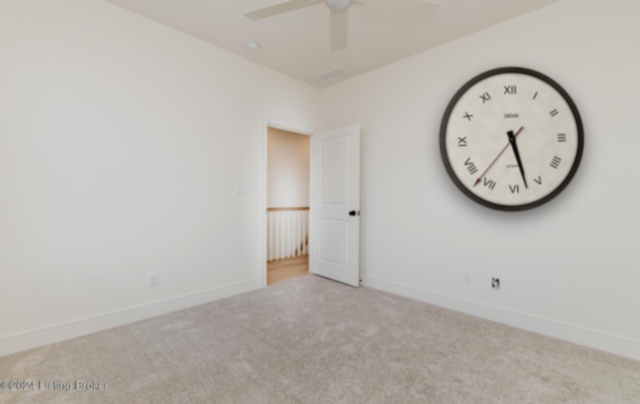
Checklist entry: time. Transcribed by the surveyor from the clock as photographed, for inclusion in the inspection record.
5:27:37
